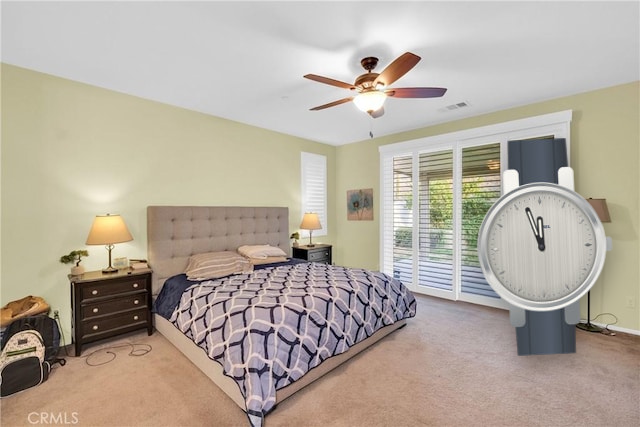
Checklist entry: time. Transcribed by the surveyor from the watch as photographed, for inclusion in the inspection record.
11:57
